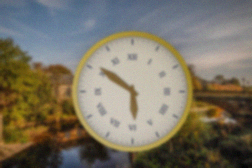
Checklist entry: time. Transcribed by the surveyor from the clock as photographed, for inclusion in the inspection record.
5:51
